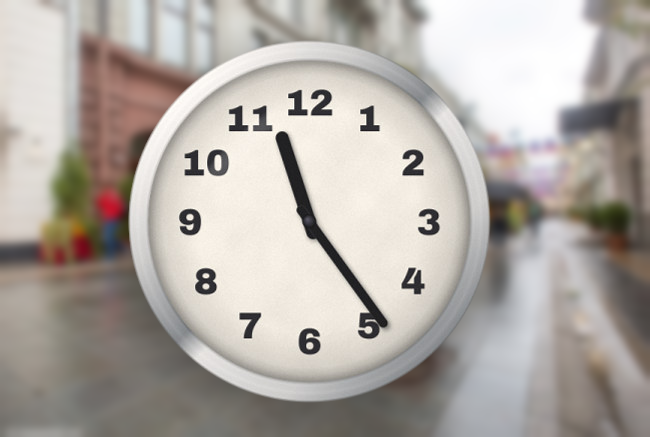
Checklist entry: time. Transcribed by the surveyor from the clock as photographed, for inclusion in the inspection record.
11:24
